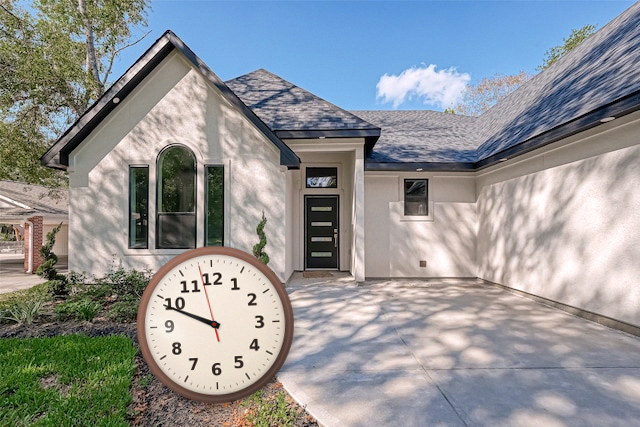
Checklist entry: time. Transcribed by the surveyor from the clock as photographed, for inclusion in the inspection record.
9:48:58
